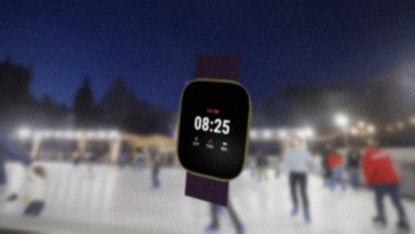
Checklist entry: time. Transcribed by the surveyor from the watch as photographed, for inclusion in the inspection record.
8:25
